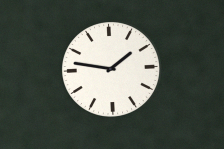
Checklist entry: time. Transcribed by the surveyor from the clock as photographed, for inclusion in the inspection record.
1:47
